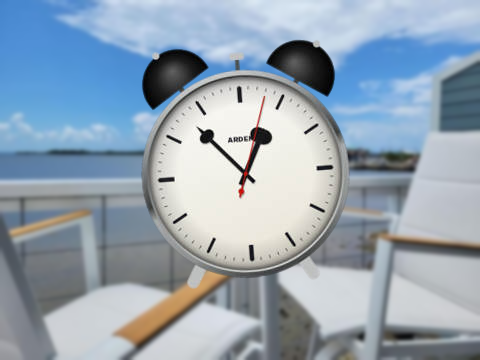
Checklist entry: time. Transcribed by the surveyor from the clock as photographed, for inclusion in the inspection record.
12:53:03
